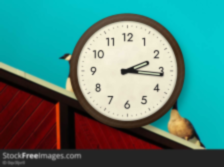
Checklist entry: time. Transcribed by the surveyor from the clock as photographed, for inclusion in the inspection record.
2:16
